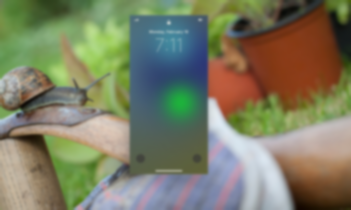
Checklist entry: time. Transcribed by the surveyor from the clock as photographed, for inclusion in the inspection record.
7:11
